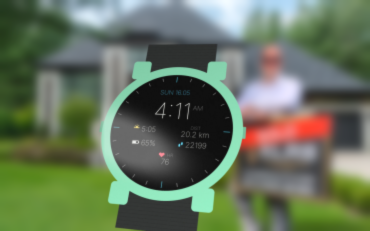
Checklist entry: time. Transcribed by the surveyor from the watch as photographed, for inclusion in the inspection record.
4:11
